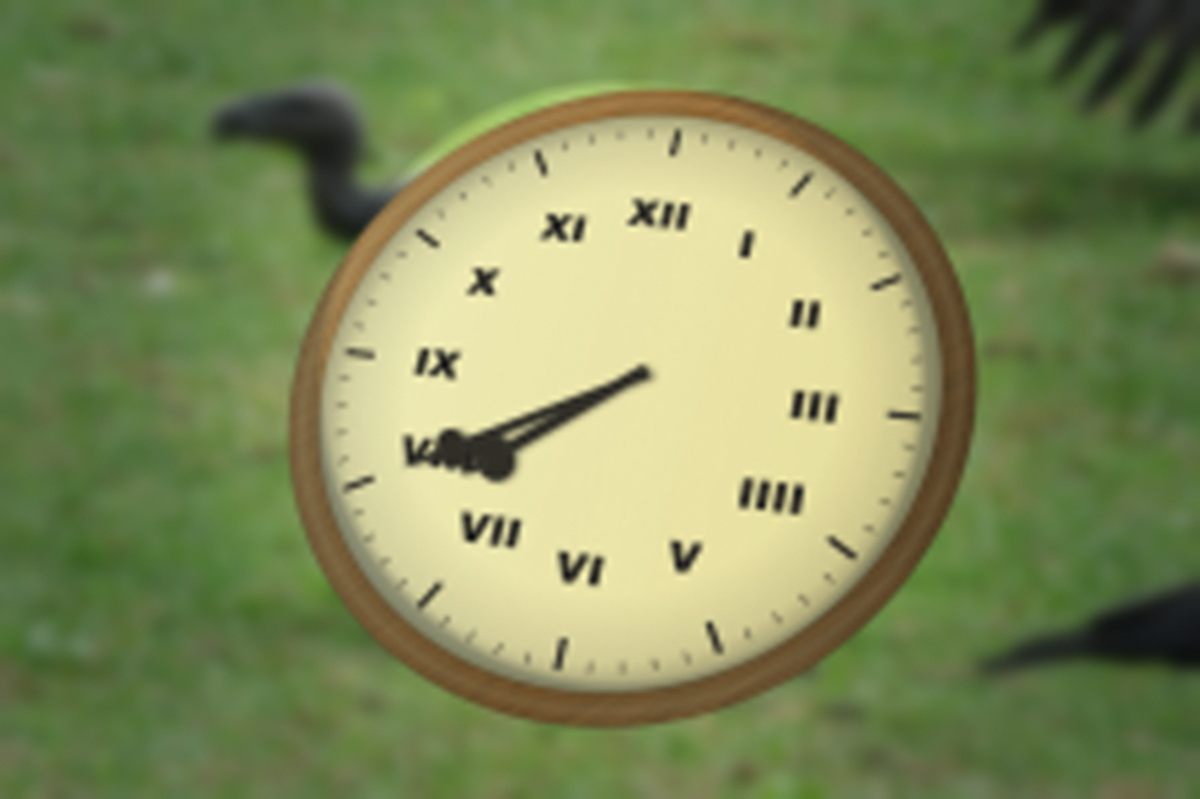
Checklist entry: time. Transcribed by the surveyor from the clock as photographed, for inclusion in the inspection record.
7:40
